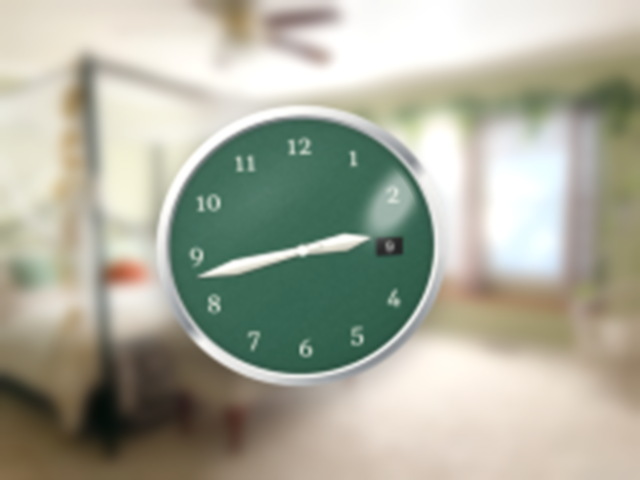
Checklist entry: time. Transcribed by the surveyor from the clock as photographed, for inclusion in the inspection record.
2:43
